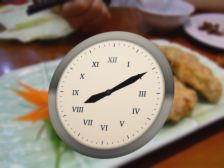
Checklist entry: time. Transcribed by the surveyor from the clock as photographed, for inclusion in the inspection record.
8:10
